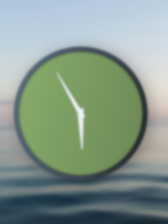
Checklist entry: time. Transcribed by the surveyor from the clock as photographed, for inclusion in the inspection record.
5:55
